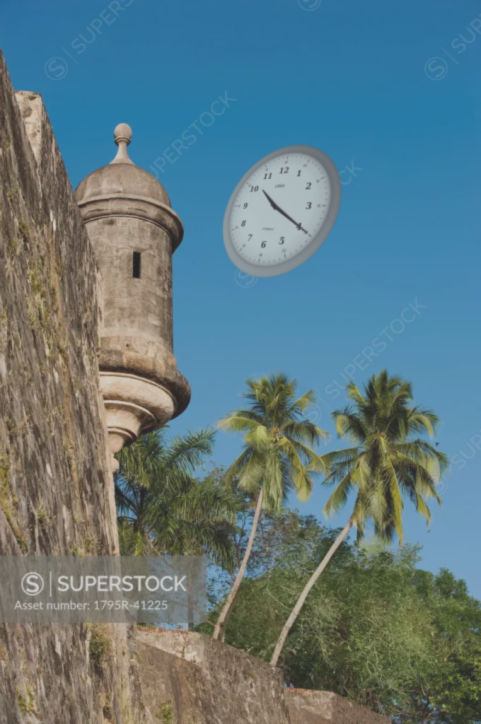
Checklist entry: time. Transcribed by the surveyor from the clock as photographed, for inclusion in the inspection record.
10:20
